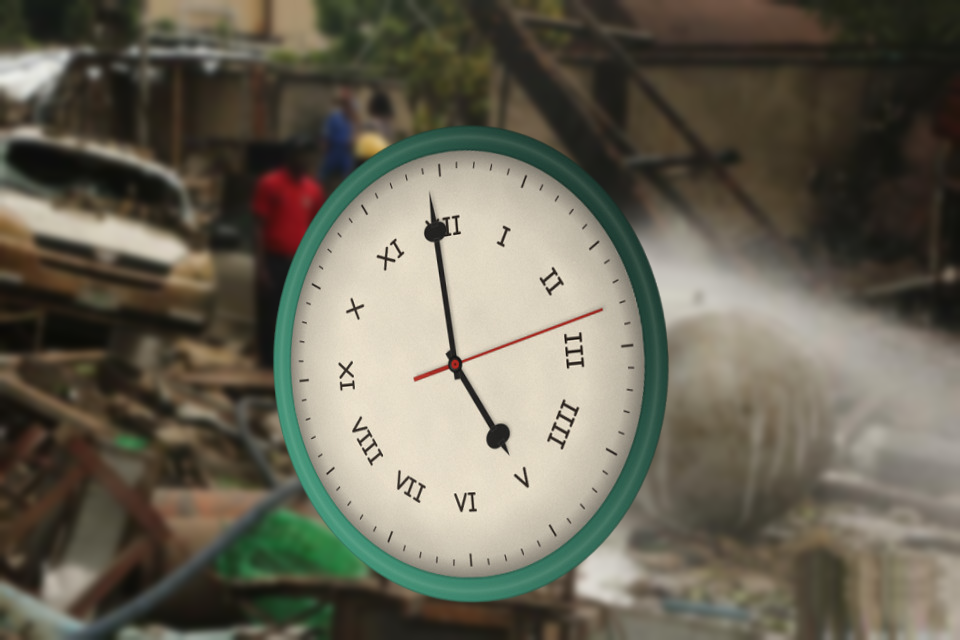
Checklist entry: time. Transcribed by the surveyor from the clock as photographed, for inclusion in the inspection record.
4:59:13
